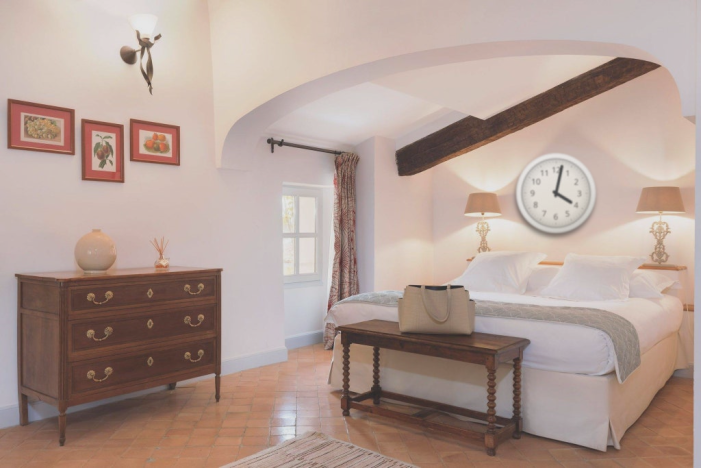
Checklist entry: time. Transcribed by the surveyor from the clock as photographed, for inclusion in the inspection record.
4:02
